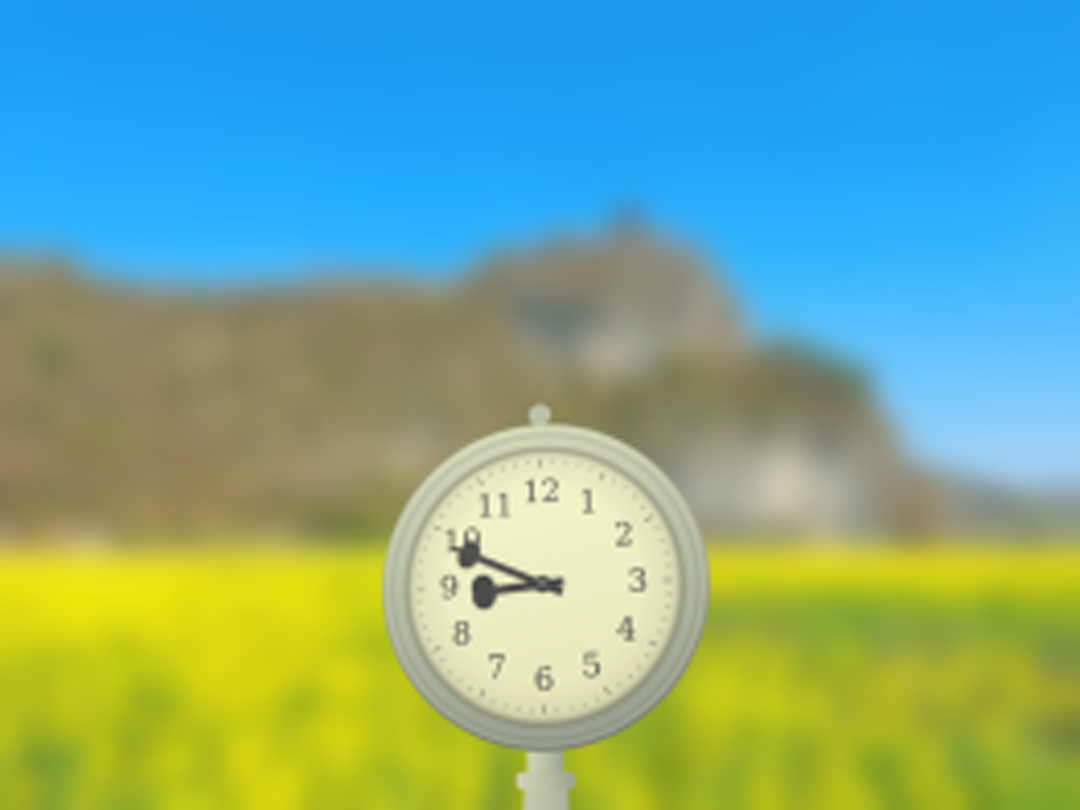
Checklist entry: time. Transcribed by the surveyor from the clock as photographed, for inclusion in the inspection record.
8:49
